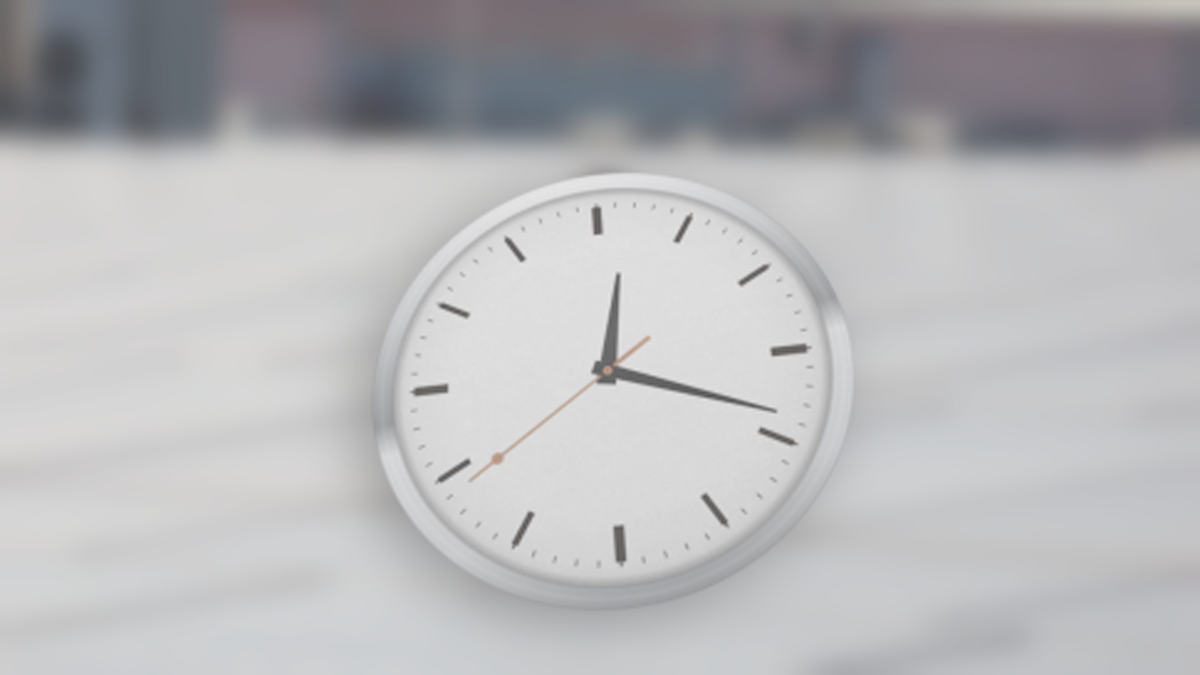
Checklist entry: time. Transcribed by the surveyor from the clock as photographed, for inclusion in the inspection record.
12:18:39
